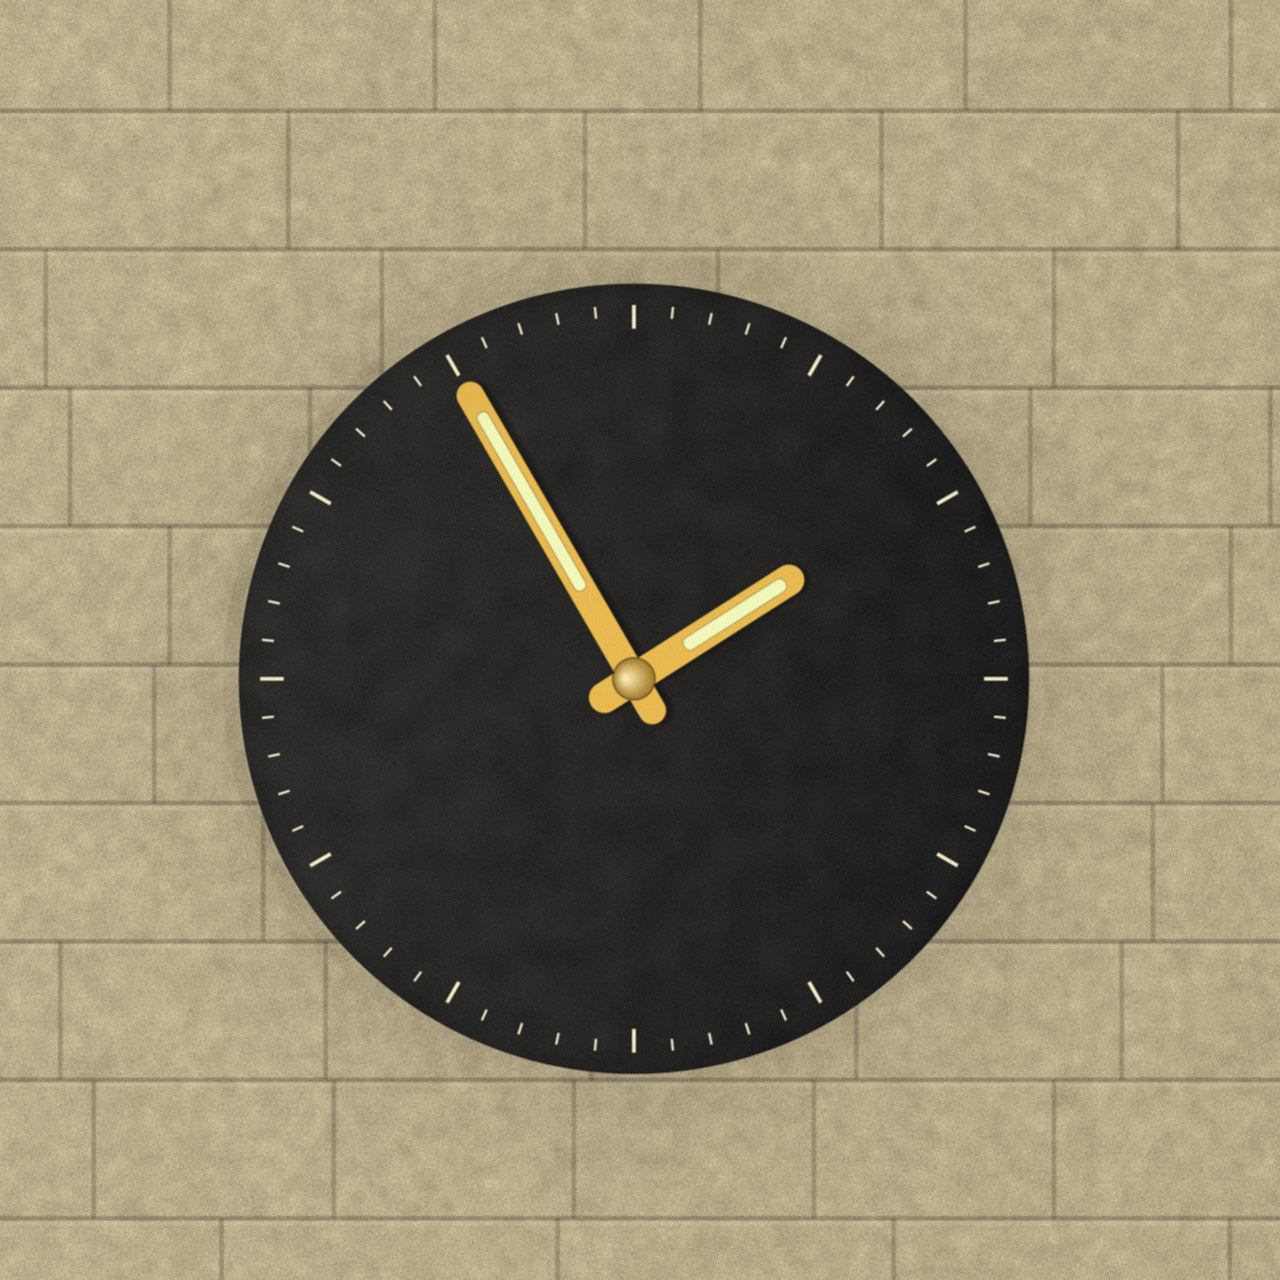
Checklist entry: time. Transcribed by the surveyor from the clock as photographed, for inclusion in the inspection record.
1:55
